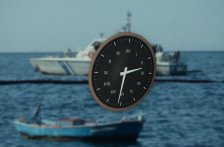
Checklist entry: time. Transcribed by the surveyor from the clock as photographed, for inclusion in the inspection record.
2:31
